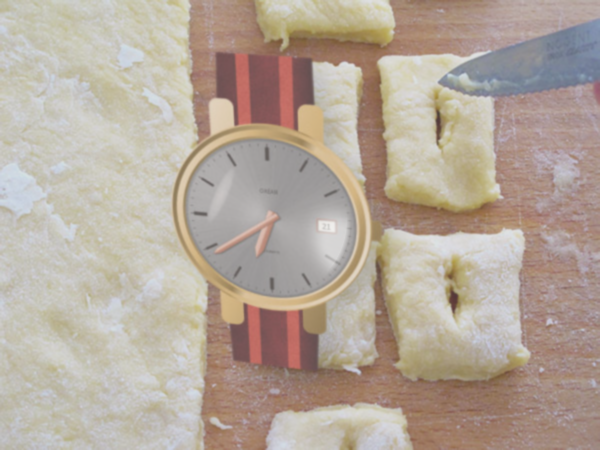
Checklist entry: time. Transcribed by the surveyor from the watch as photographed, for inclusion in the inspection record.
6:39
